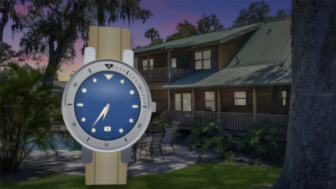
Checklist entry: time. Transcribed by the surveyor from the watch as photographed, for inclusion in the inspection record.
6:36
